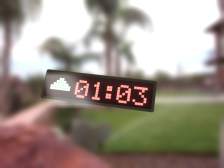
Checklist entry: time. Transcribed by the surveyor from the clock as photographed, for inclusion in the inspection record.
1:03
